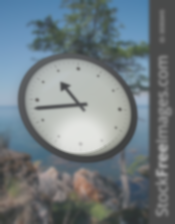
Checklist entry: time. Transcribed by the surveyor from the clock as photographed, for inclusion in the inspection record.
10:43
